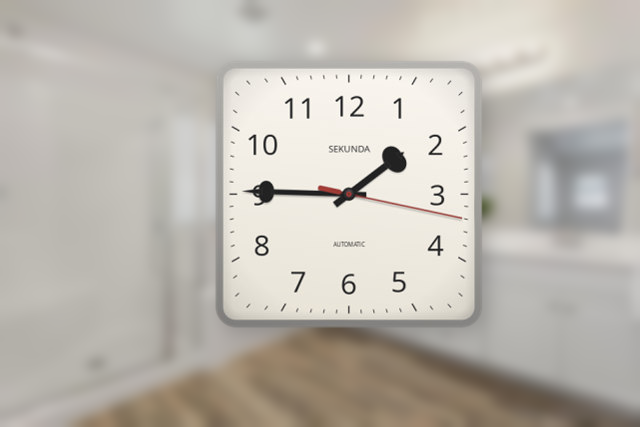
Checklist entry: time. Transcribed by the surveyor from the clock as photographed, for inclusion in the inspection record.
1:45:17
